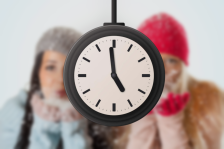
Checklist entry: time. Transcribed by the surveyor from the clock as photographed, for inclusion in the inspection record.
4:59
